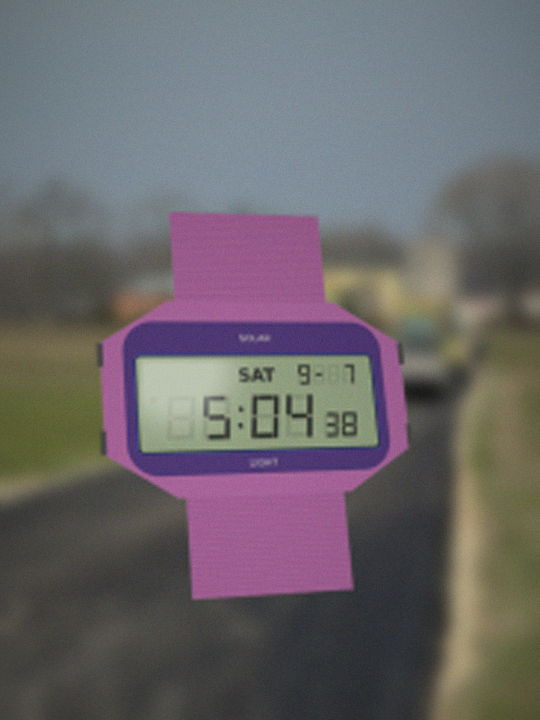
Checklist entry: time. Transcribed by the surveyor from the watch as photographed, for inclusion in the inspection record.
5:04:38
